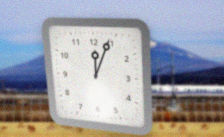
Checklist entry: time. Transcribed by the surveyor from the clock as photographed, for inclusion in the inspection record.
12:04
